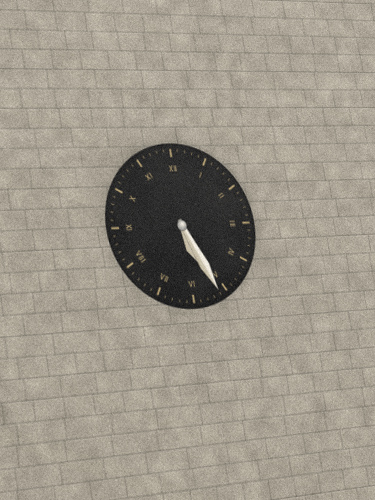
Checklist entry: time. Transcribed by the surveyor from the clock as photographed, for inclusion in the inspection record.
5:26
